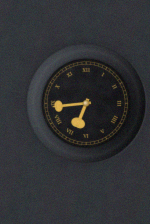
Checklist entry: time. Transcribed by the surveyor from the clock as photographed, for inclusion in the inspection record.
6:44
